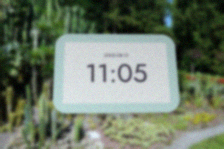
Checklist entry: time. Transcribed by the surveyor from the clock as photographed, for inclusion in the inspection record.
11:05
